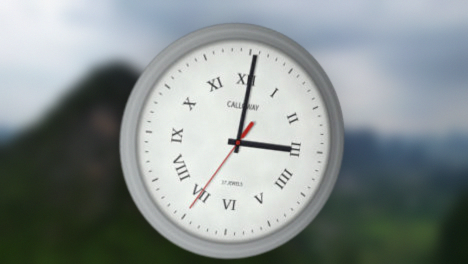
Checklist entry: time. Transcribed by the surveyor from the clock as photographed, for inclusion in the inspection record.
3:00:35
